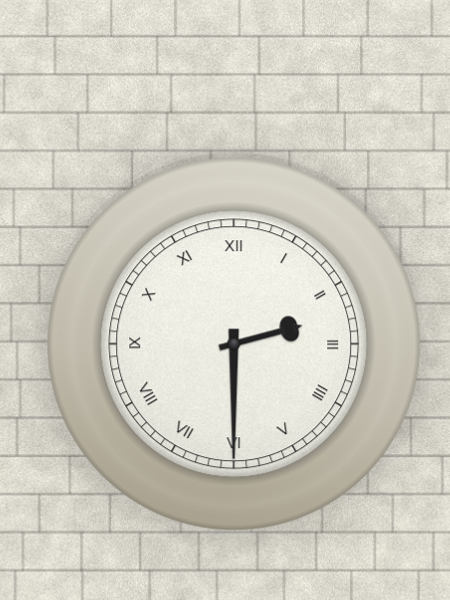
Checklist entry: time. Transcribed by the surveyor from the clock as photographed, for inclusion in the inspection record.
2:30
